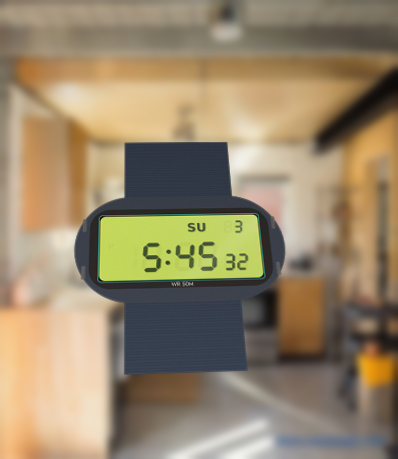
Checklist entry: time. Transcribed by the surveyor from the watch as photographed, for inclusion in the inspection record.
5:45:32
